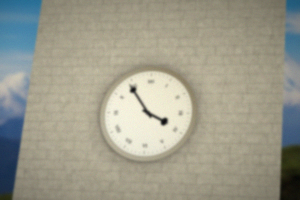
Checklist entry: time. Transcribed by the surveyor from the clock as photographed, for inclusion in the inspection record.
3:54
